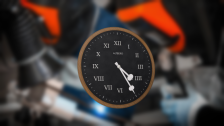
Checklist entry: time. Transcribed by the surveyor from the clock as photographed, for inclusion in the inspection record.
4:25
